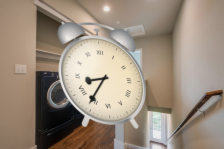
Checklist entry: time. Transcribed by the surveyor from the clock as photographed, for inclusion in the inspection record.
8:36
